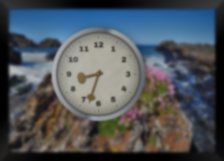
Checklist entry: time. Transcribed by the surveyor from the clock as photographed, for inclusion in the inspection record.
8:33
